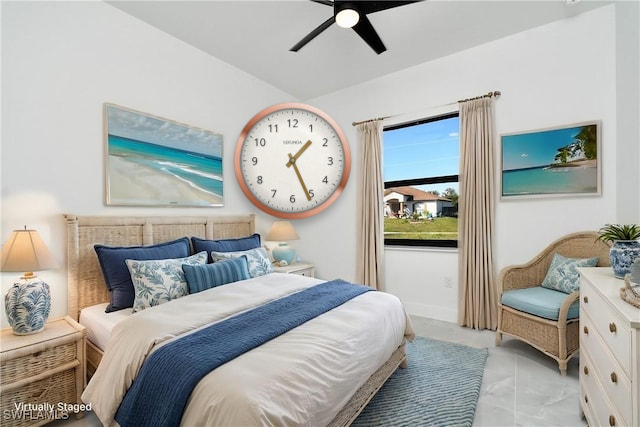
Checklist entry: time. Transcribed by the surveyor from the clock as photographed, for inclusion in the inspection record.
1:26
